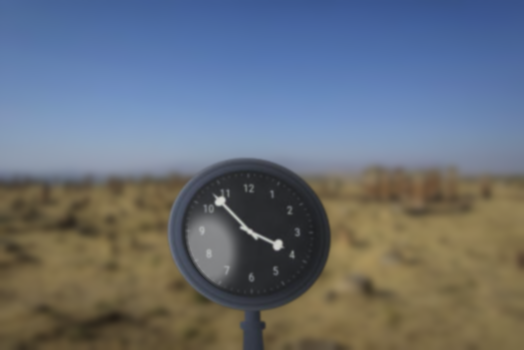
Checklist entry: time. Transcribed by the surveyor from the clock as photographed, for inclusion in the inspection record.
3:53
